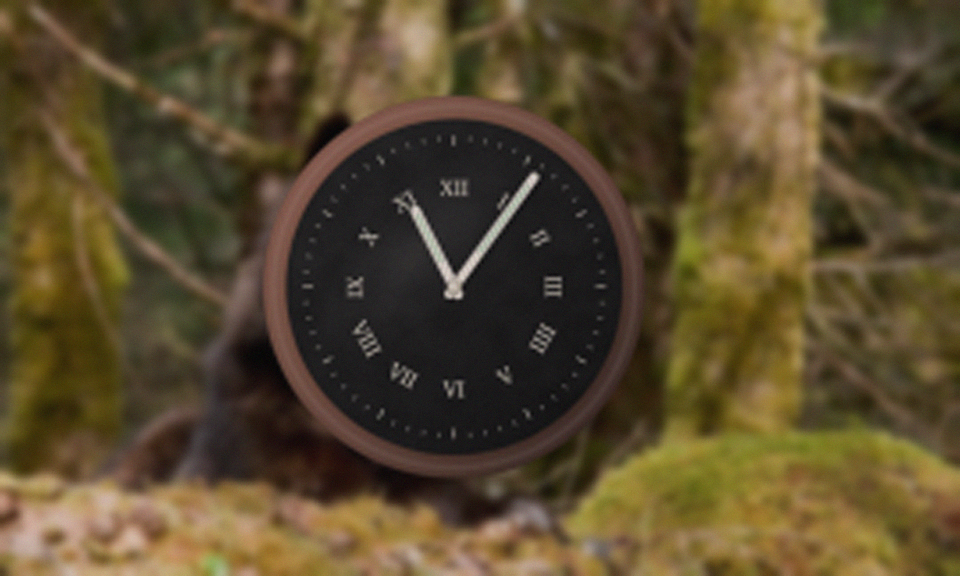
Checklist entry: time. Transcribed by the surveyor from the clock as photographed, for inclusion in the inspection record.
11:06
